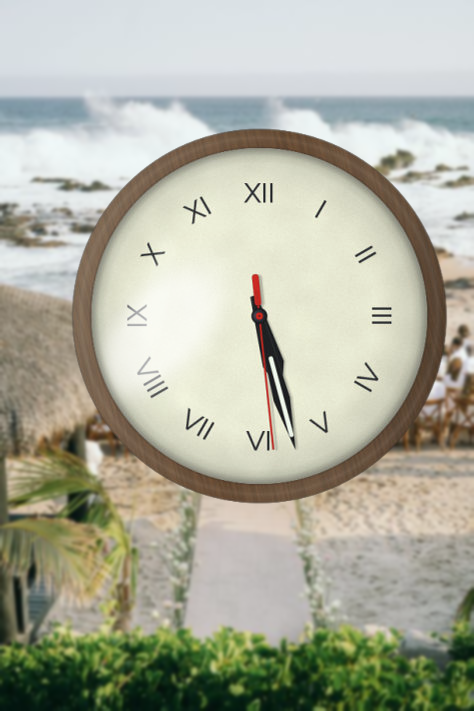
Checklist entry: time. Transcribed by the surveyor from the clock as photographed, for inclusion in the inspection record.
5:27:29
